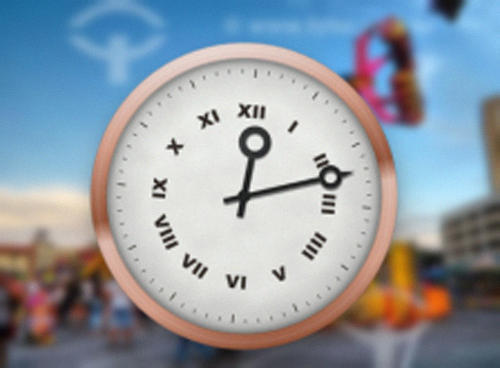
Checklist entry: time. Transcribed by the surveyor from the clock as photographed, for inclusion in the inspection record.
12:12
